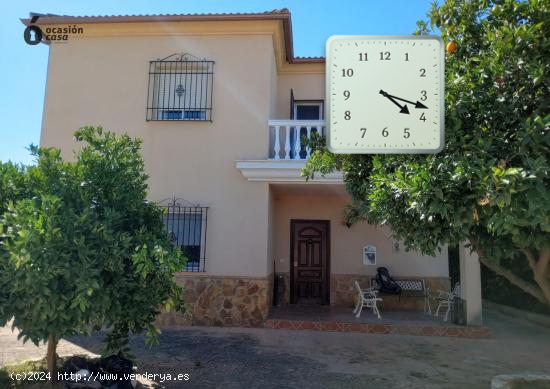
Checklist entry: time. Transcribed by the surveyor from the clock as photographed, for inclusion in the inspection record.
4:18
